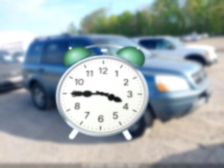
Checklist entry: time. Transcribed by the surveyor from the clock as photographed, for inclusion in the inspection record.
3:45
